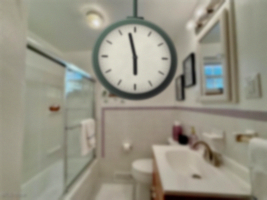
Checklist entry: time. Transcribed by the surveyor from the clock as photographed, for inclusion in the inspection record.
5:58
